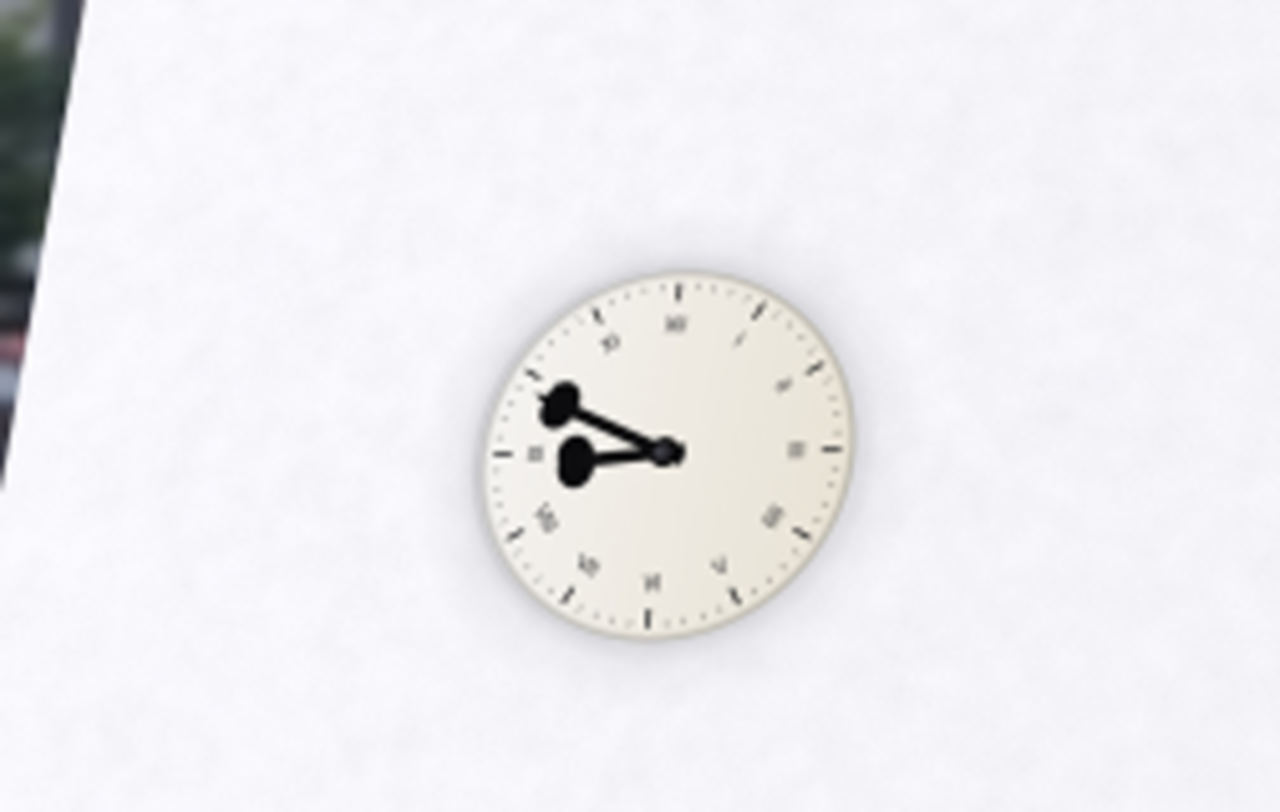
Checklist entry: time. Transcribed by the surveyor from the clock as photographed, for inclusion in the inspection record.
8:49
